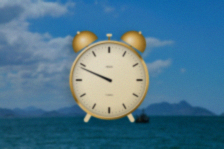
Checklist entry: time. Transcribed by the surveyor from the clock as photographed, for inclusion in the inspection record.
9:49
